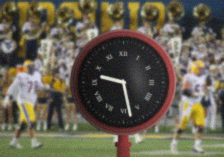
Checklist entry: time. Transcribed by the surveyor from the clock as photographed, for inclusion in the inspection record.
9:28
